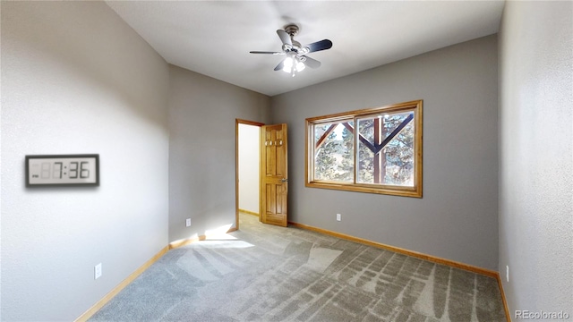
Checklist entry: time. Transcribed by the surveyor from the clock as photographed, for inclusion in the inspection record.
7:36
